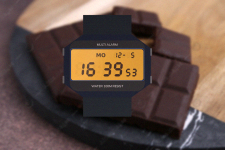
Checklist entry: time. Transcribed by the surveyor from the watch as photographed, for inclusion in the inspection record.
16:39:53
